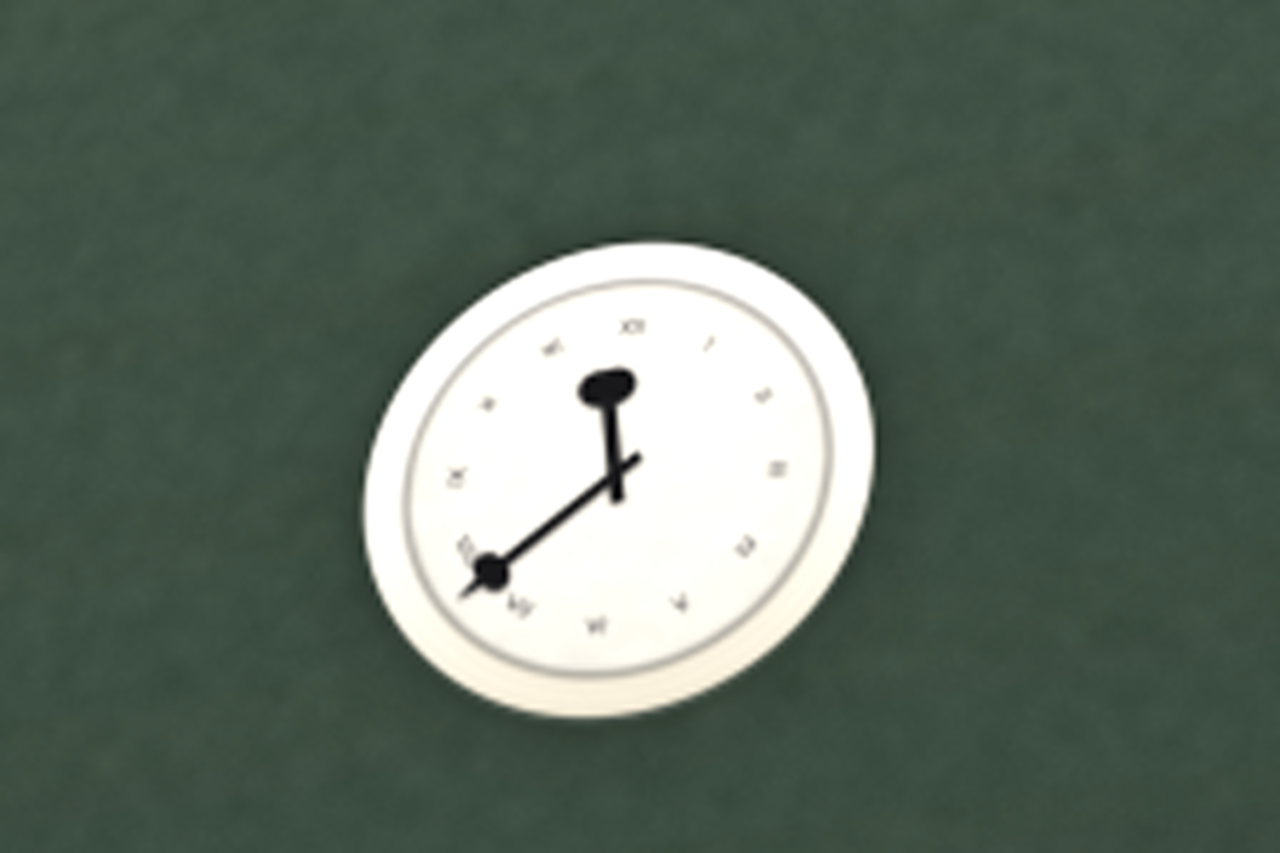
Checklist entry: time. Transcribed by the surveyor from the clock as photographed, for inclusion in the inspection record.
11:38
